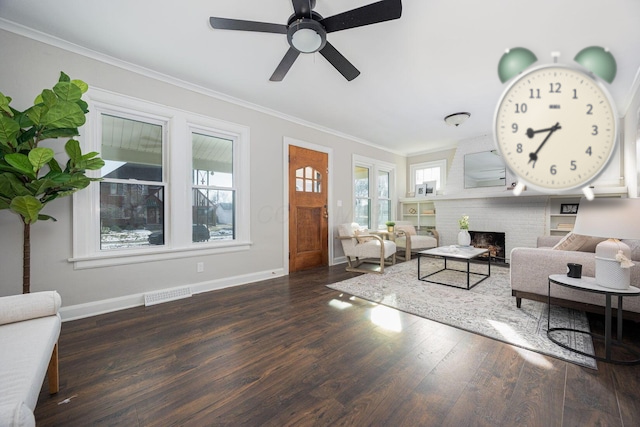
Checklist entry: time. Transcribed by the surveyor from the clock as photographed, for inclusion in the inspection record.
8:36
